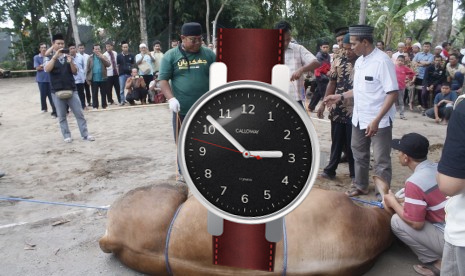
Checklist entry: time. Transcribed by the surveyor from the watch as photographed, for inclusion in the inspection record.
2:51:47
